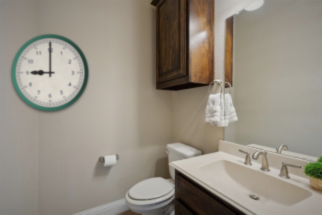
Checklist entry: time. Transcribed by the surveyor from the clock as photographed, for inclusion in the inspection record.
9:00
